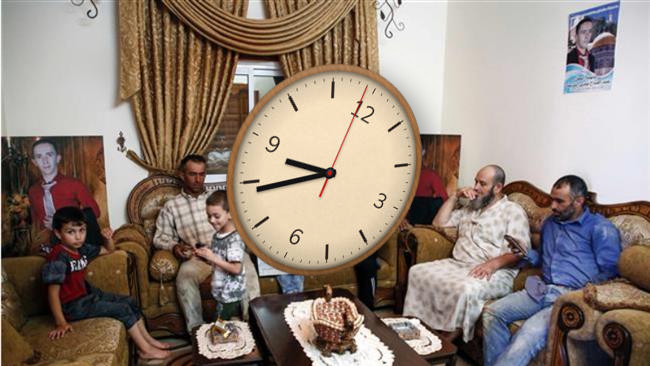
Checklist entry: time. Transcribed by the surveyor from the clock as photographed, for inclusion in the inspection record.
8:38:59
